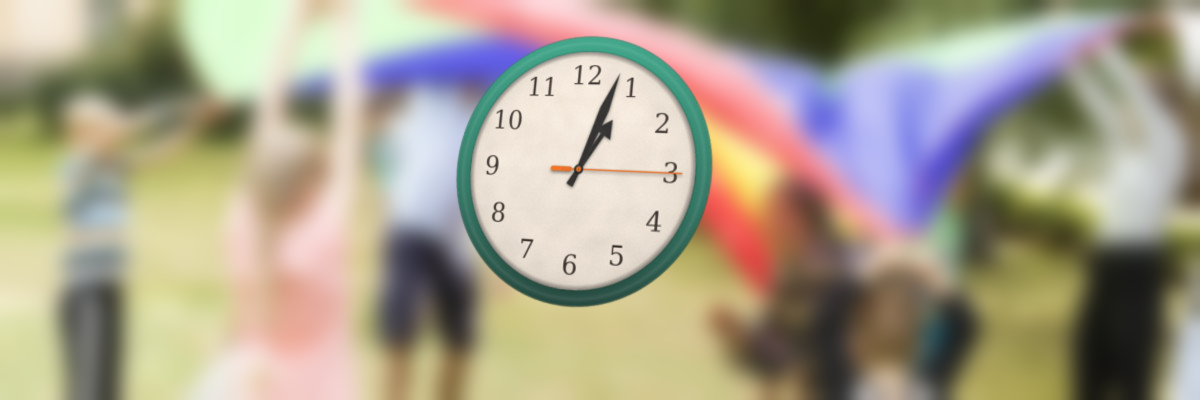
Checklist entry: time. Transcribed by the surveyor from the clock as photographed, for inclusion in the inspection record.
1:03:15
